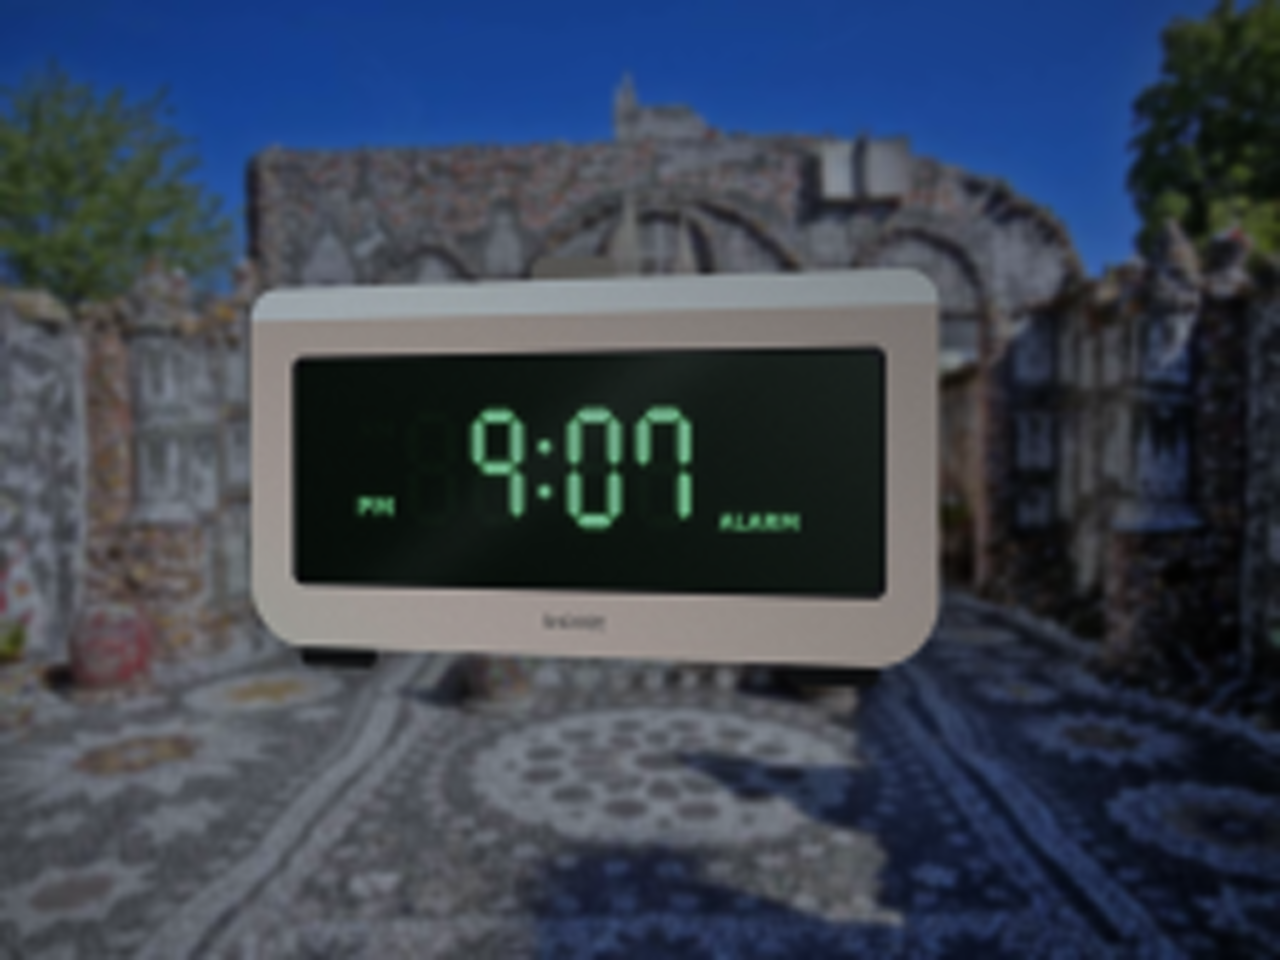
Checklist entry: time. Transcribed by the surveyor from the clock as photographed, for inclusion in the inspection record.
9:07
